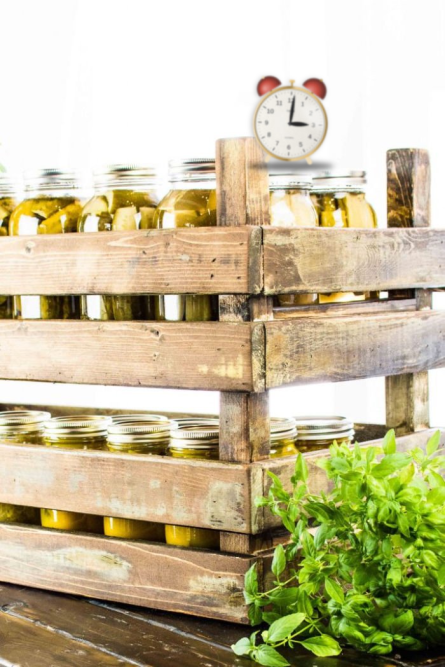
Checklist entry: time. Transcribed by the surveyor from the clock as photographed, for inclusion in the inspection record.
3:01
